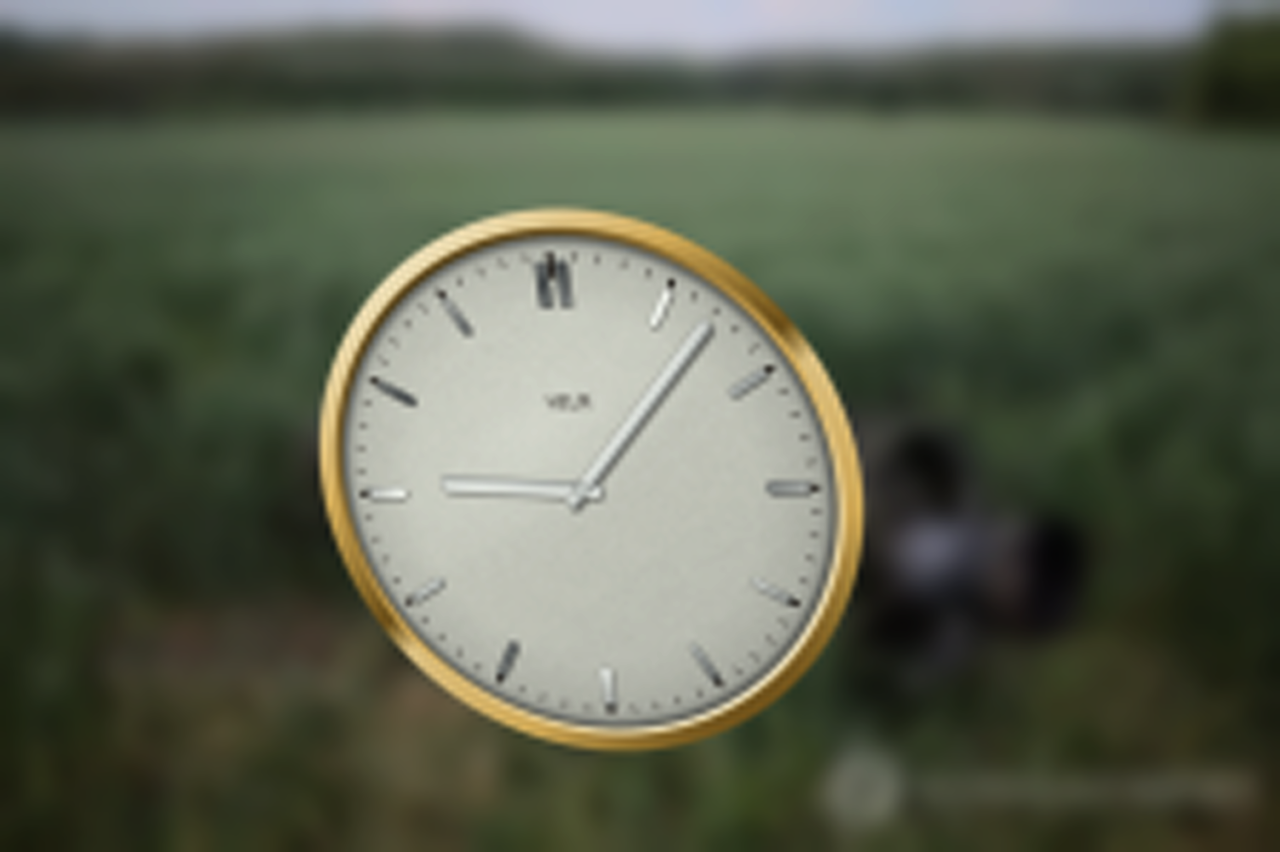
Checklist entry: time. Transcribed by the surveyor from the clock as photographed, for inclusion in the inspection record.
9:07
